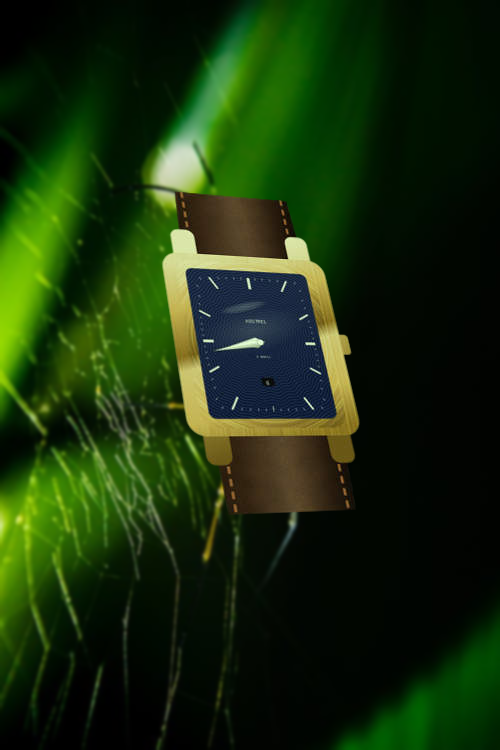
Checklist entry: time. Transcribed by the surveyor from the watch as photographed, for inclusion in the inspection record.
8:43
